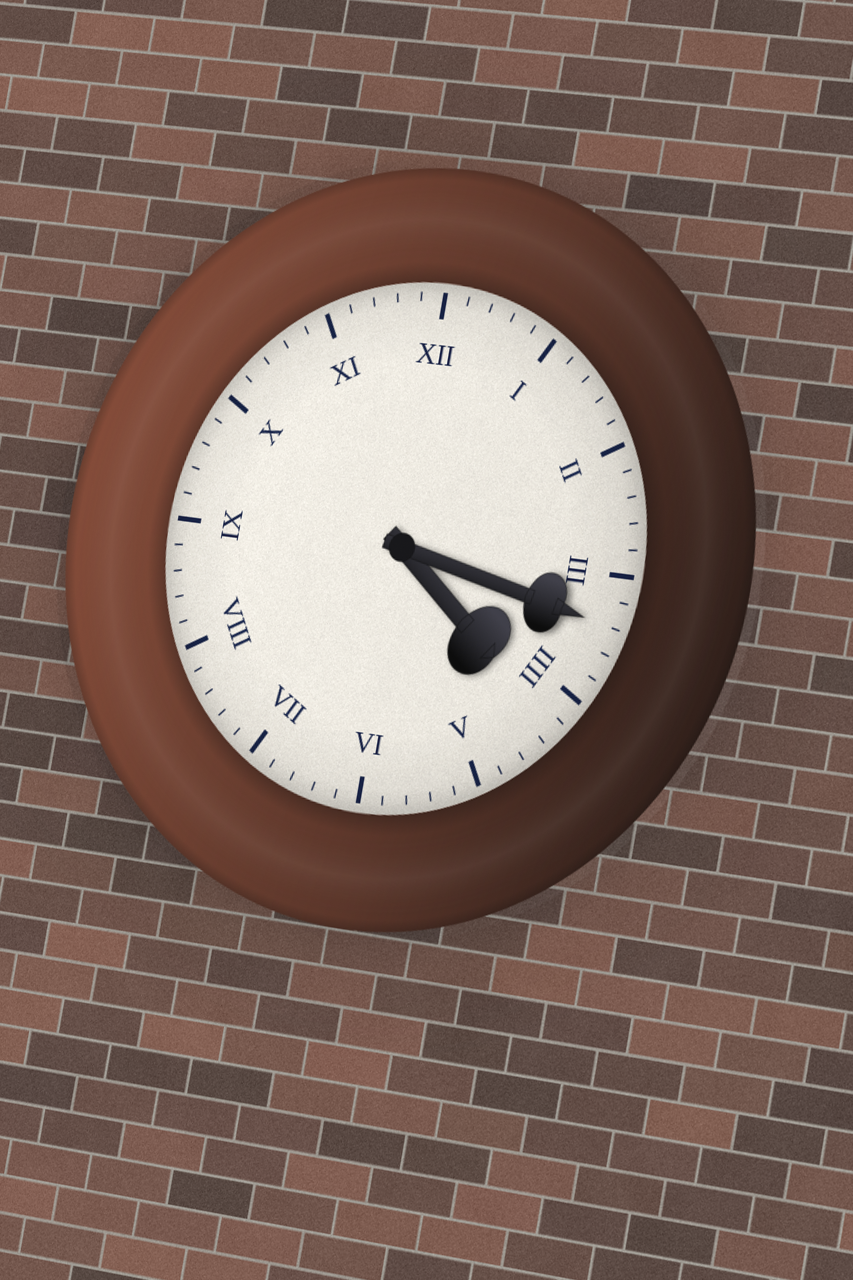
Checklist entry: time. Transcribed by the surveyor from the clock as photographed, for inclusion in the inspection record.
4:17
